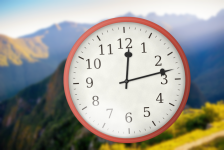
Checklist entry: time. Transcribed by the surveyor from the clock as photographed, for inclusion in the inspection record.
12:13
